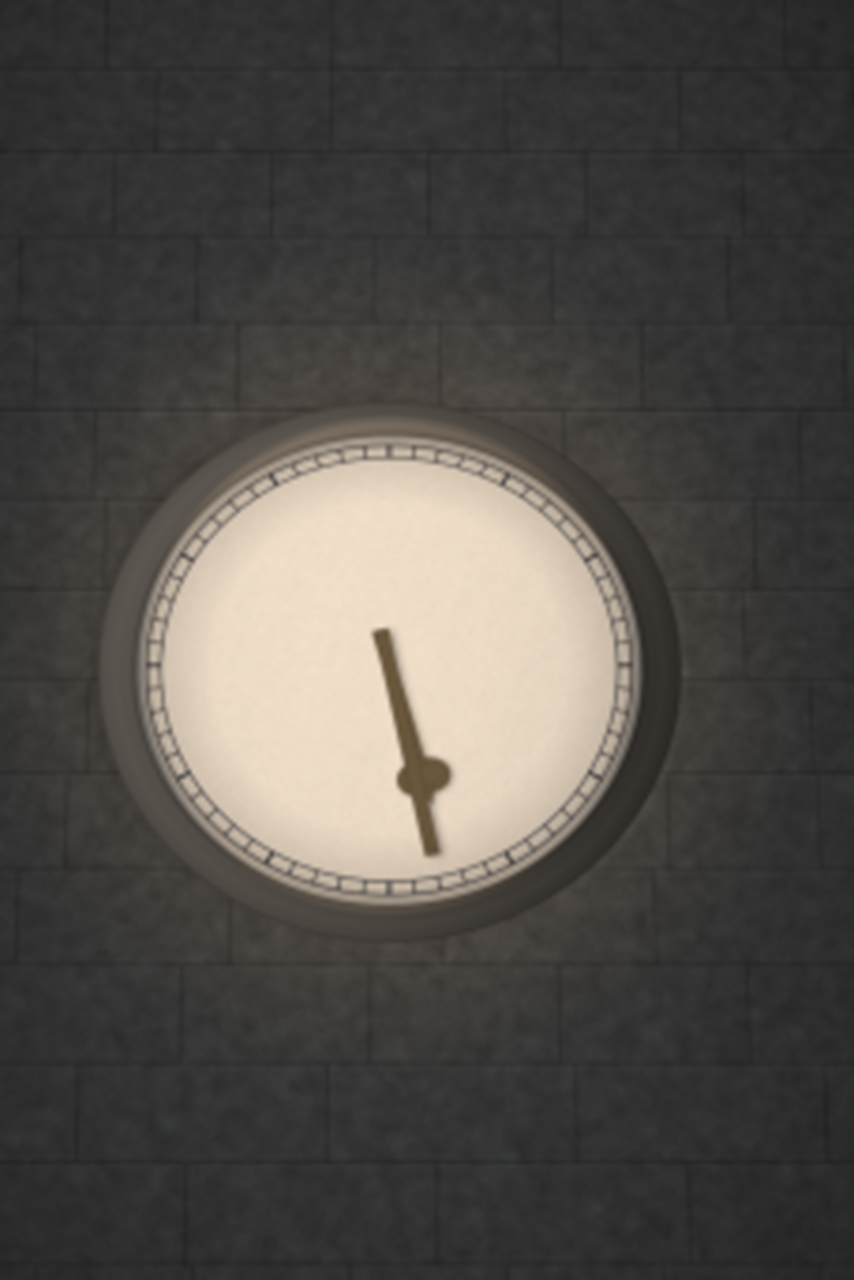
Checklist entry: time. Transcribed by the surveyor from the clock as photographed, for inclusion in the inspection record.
5:28
